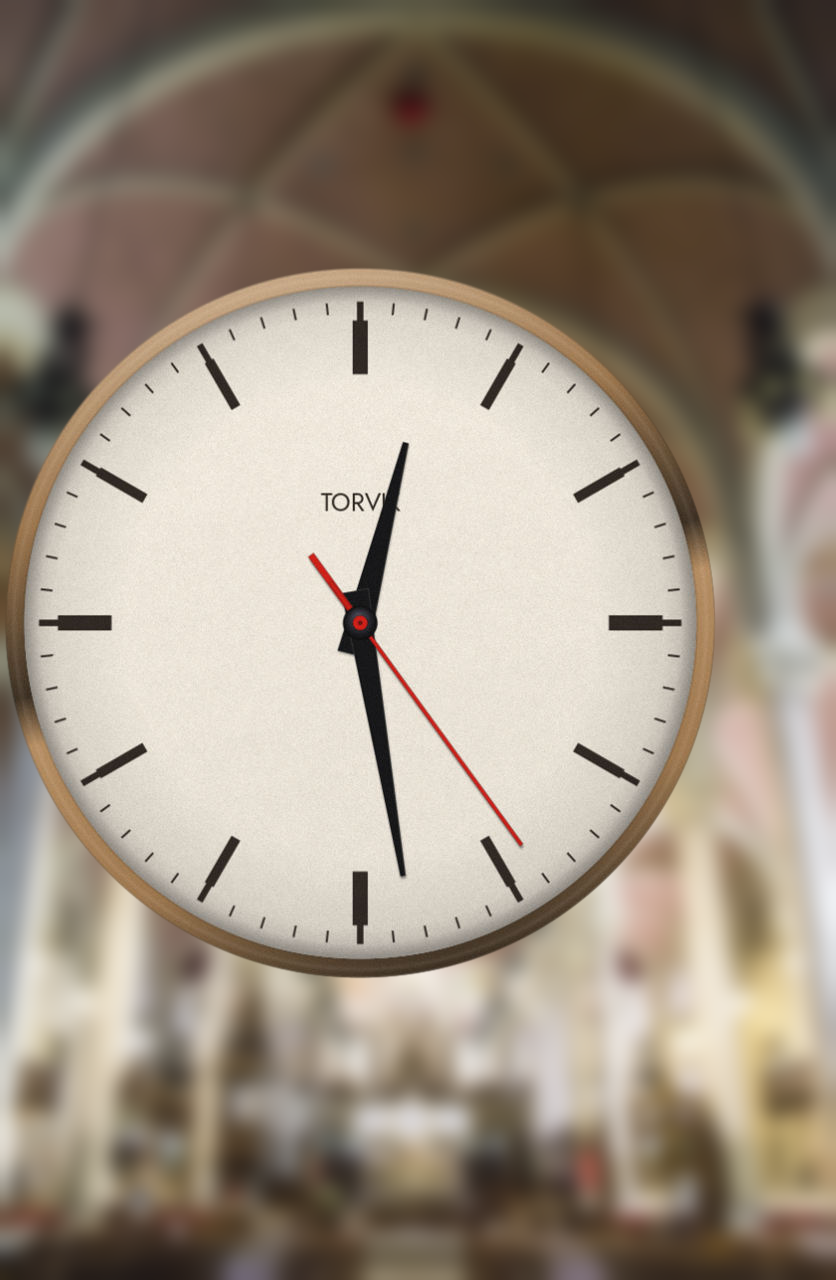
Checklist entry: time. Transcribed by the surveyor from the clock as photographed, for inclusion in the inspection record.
12:28:24
